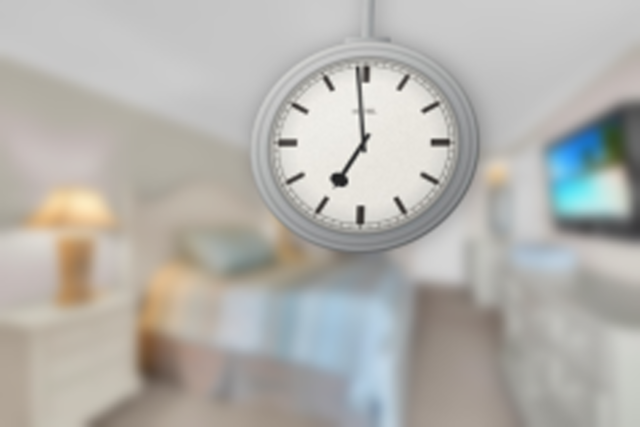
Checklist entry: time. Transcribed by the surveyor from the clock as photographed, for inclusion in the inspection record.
6:59
